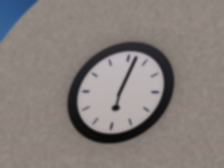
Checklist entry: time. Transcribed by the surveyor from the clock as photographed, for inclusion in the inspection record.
6:02
